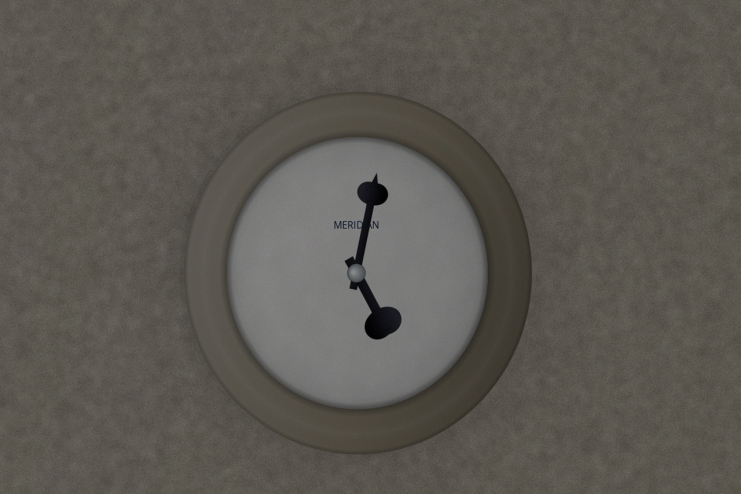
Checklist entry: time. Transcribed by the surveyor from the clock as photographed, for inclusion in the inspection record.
5:02
